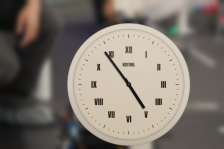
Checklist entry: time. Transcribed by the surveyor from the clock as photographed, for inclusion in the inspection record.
4:54
